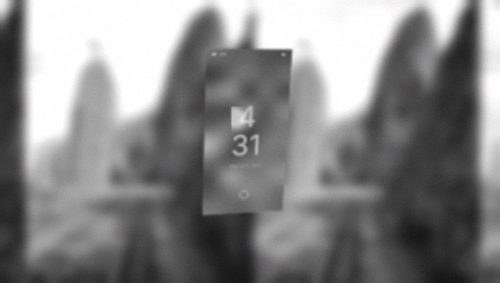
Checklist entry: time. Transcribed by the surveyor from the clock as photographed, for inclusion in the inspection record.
4:31
